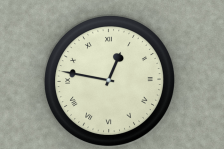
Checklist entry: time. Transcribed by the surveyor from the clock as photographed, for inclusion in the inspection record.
12:47
